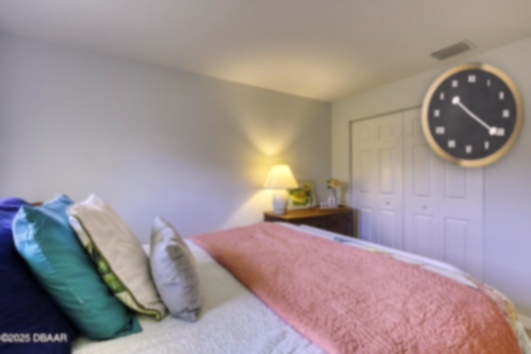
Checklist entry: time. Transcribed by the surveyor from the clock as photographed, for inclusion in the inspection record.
10:21
